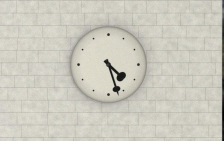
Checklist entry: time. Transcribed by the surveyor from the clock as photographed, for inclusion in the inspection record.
4:27
